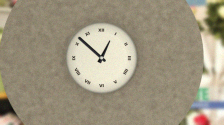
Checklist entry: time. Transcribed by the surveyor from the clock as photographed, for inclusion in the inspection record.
12:52
